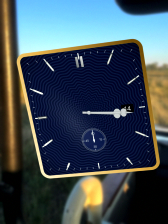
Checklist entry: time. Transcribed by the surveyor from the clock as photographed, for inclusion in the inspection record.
3:16
